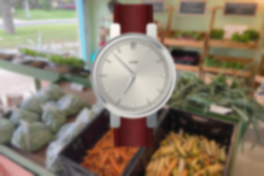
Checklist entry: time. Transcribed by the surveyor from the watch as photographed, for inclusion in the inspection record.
6:53
